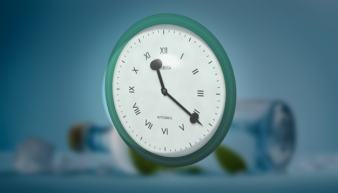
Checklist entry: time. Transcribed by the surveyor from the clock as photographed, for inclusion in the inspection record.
11:21
